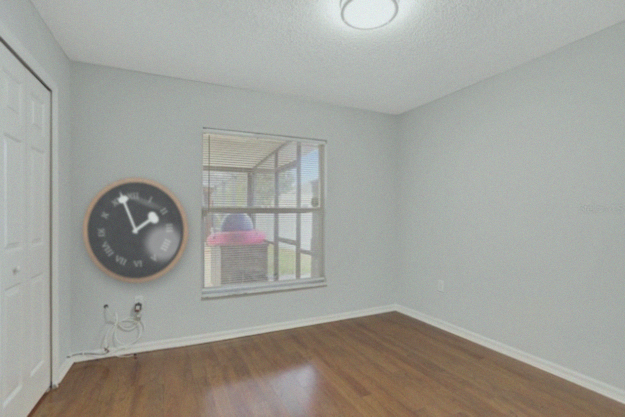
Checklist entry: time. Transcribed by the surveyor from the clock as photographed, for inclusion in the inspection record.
1:57
